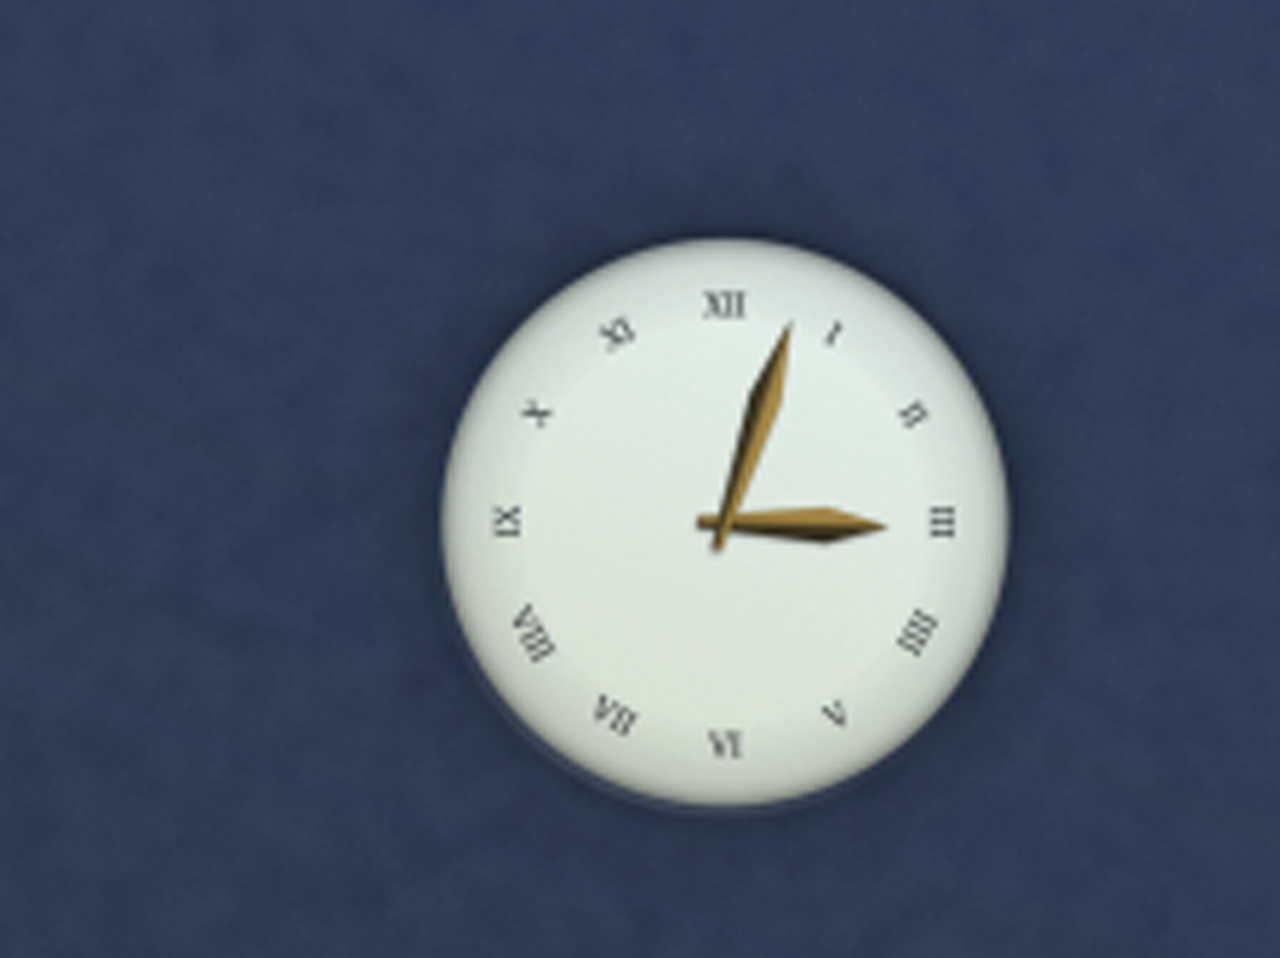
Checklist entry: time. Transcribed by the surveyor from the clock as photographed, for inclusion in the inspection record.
3:03
